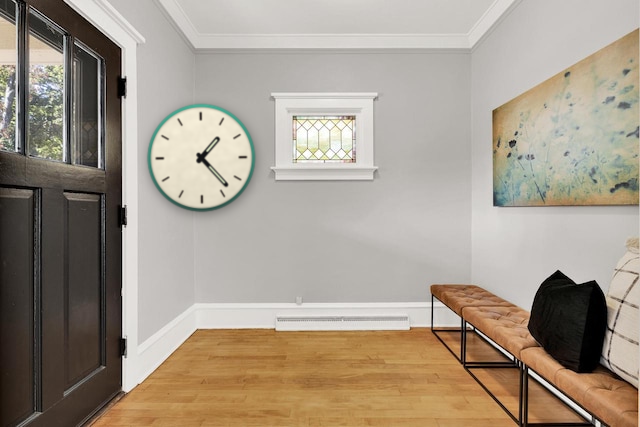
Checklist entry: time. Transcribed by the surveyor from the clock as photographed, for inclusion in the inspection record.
1:23
